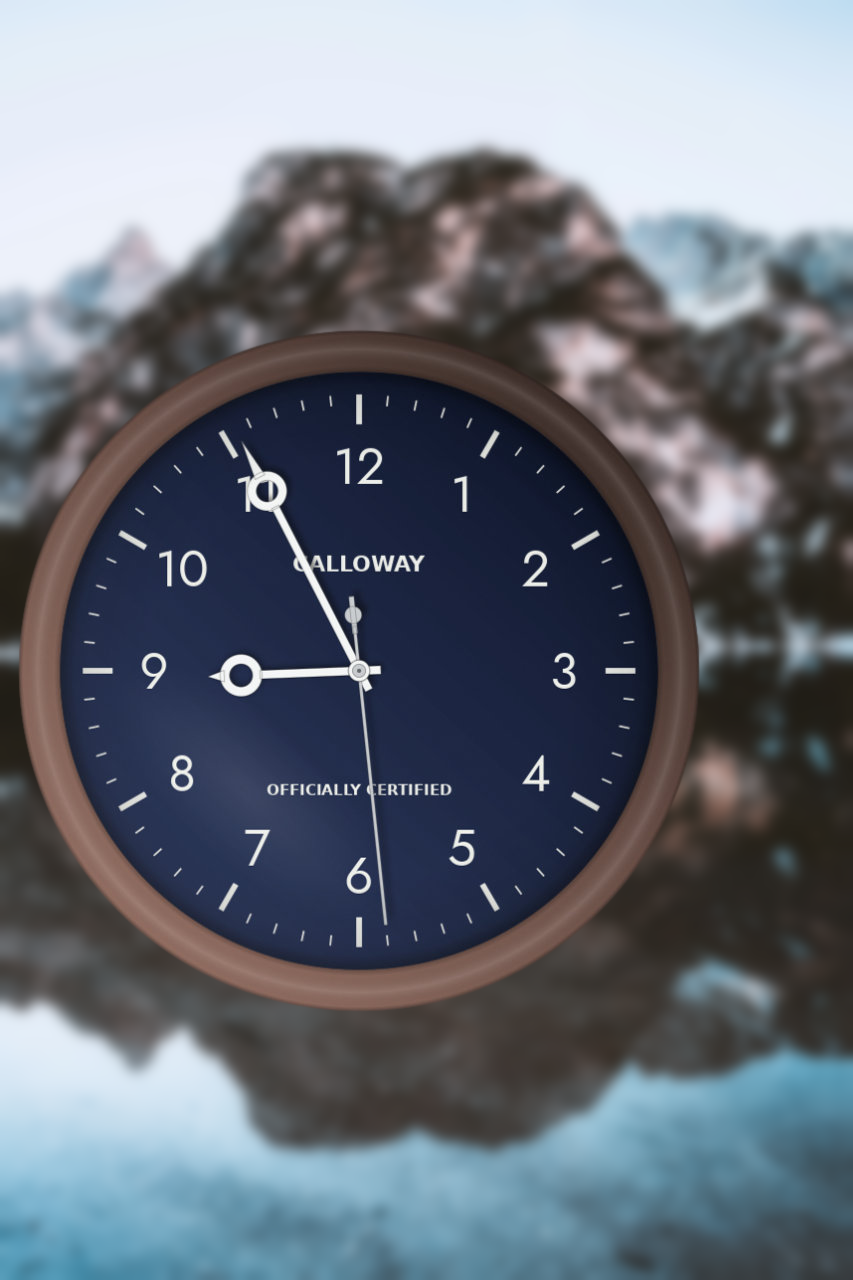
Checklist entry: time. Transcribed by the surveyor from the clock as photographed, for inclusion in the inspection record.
8:55:29
